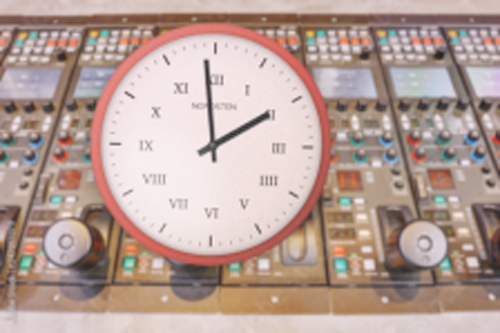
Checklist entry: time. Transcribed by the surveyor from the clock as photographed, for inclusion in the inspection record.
1:59
